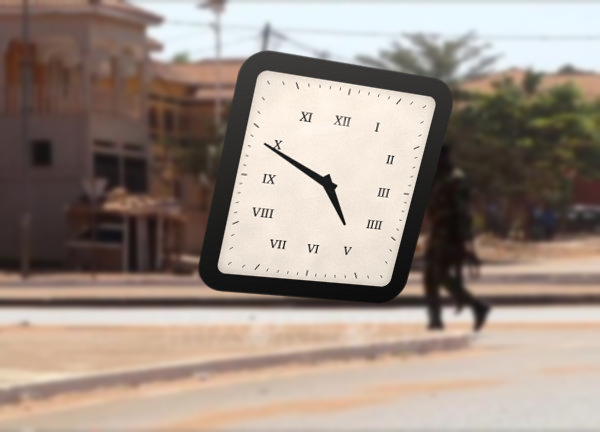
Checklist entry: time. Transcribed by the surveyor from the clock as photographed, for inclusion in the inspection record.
4:49
